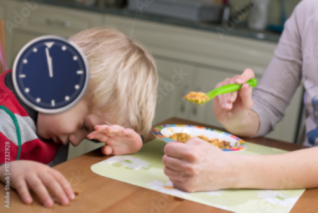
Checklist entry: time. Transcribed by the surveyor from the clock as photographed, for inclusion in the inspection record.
11:59
